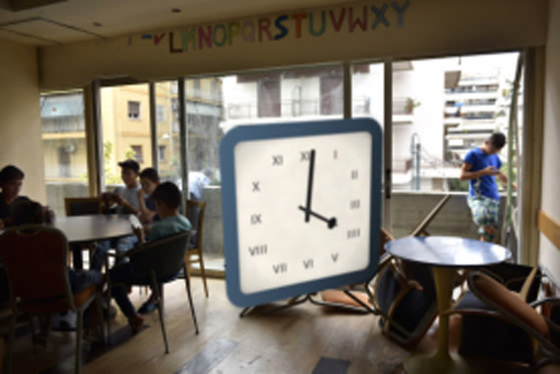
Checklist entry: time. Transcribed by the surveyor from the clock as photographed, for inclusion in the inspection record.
4:01
